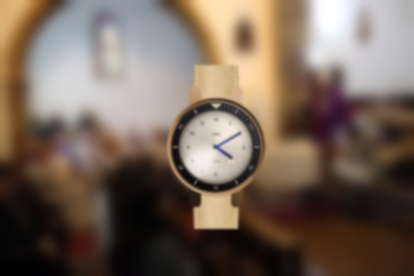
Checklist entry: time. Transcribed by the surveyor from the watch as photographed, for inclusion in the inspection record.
4:10
